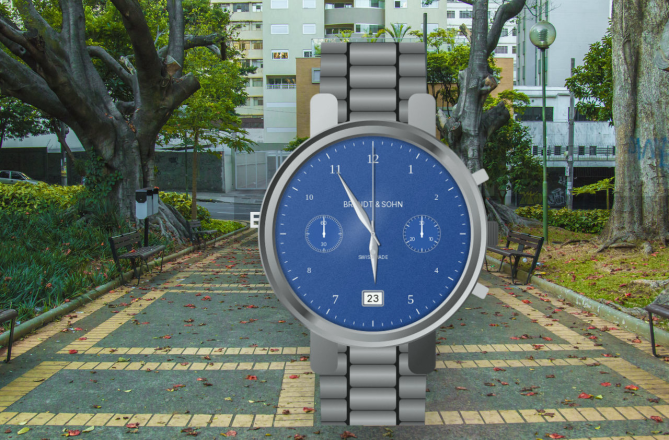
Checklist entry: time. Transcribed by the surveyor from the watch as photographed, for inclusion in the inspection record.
5:55
